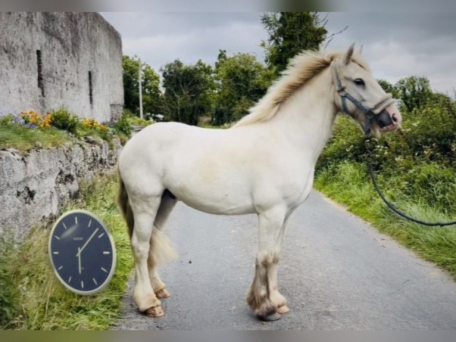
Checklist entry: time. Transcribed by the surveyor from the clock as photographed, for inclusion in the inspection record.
6:08
